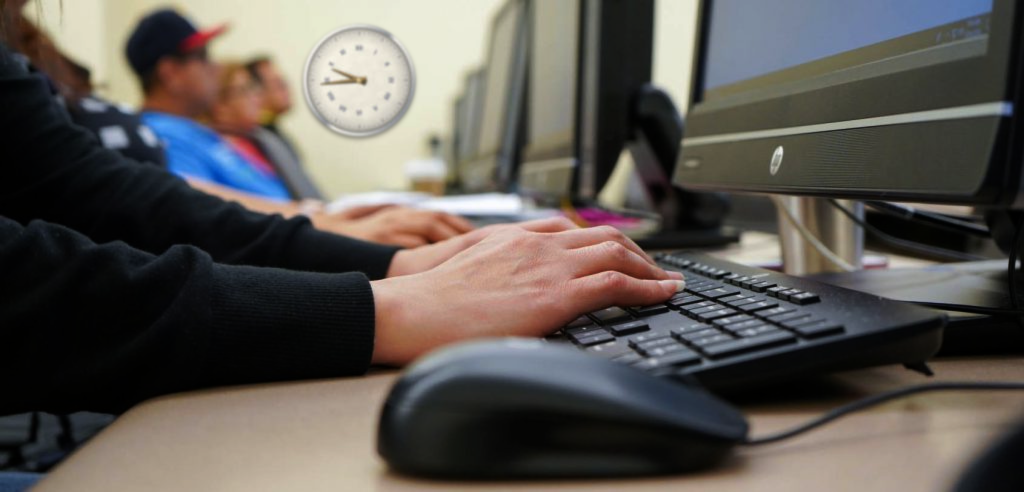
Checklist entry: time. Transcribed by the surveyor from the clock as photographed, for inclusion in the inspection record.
9:44
